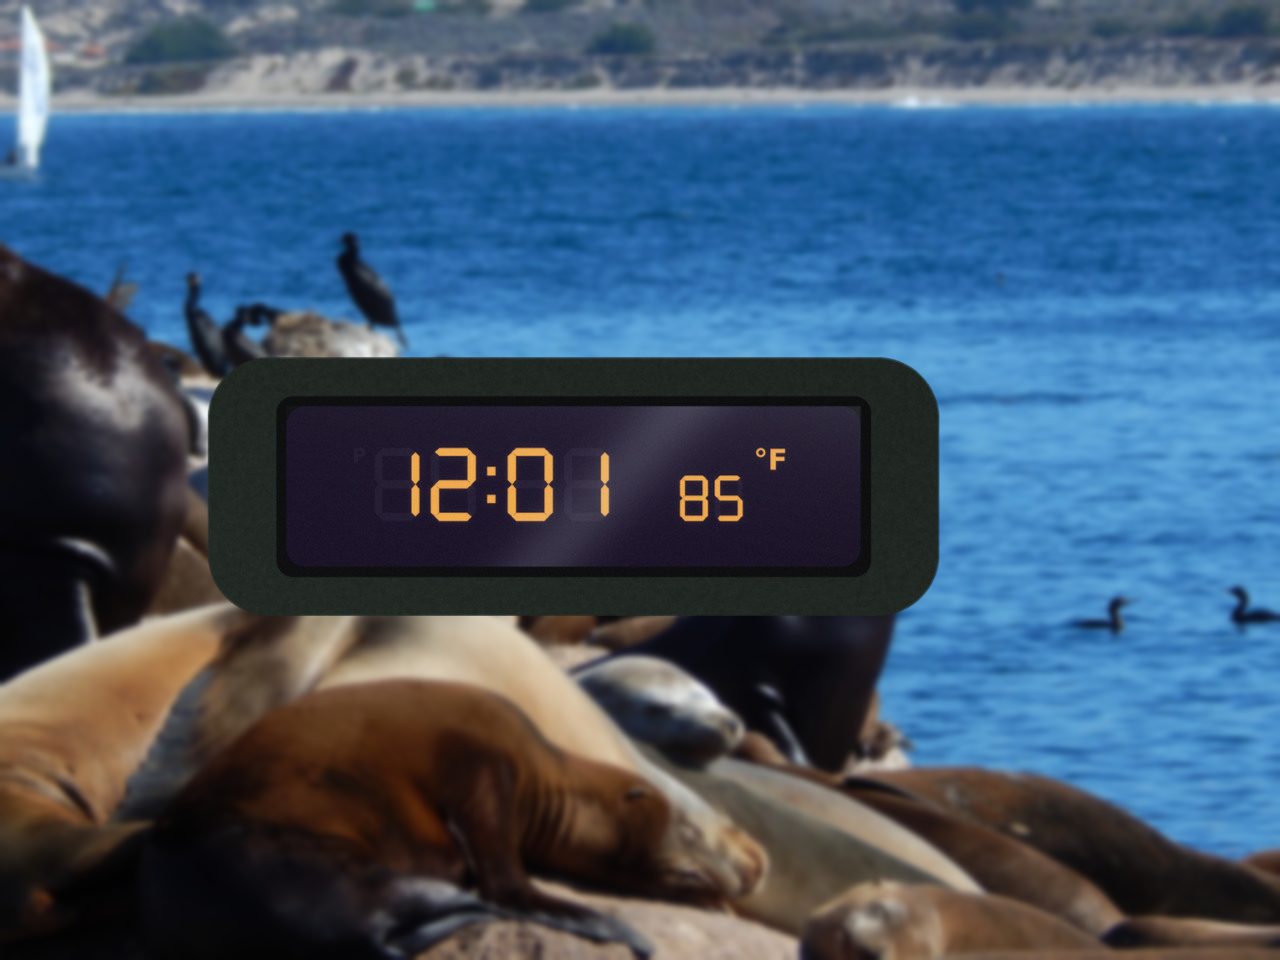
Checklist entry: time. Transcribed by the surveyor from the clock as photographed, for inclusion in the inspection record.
12:01
